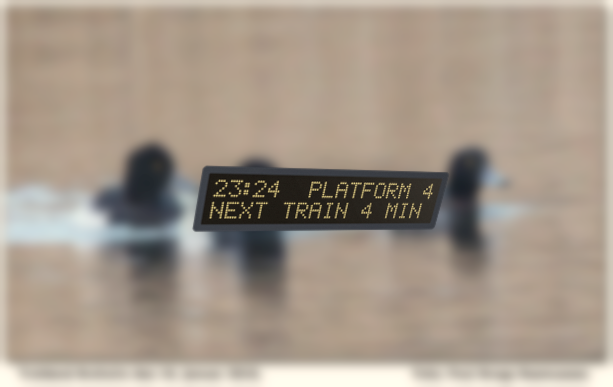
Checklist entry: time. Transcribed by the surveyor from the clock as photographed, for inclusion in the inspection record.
23:24
